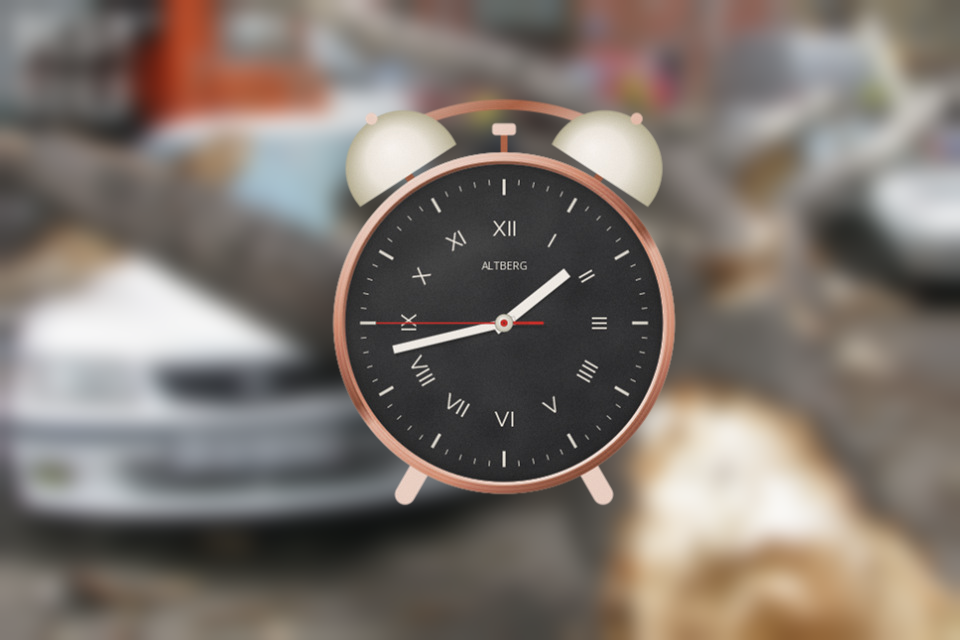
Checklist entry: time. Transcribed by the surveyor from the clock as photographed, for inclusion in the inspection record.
1:42:45
